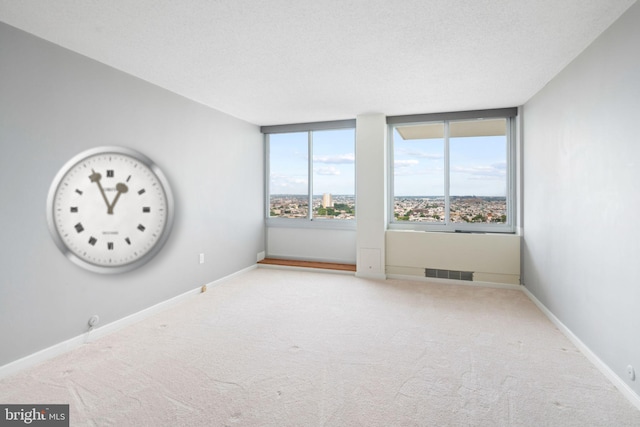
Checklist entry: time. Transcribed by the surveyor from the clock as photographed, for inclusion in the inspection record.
12:56
